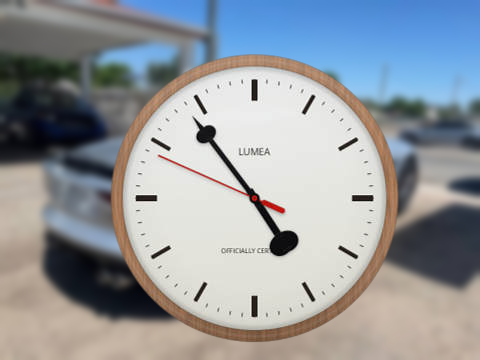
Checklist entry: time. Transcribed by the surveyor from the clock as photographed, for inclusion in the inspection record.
4:53:49
